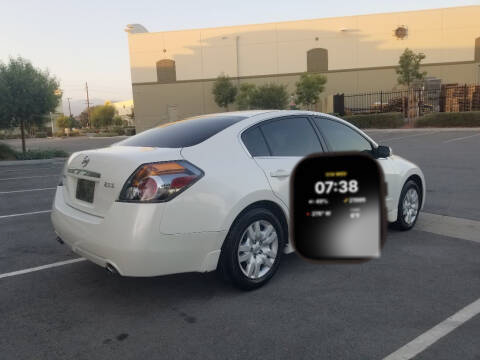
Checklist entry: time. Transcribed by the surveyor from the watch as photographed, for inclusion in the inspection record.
7:38
